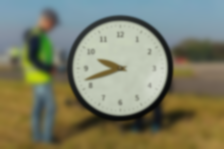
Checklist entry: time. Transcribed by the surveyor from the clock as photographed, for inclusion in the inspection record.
9:42
